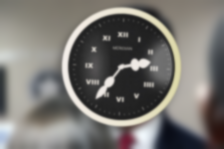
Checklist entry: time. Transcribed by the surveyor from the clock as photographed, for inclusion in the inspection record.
2:36
